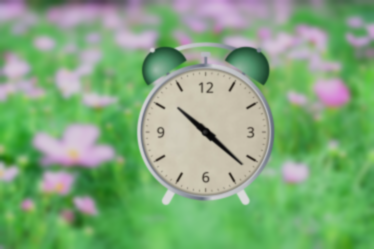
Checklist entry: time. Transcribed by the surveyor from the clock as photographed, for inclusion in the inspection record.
10:22
